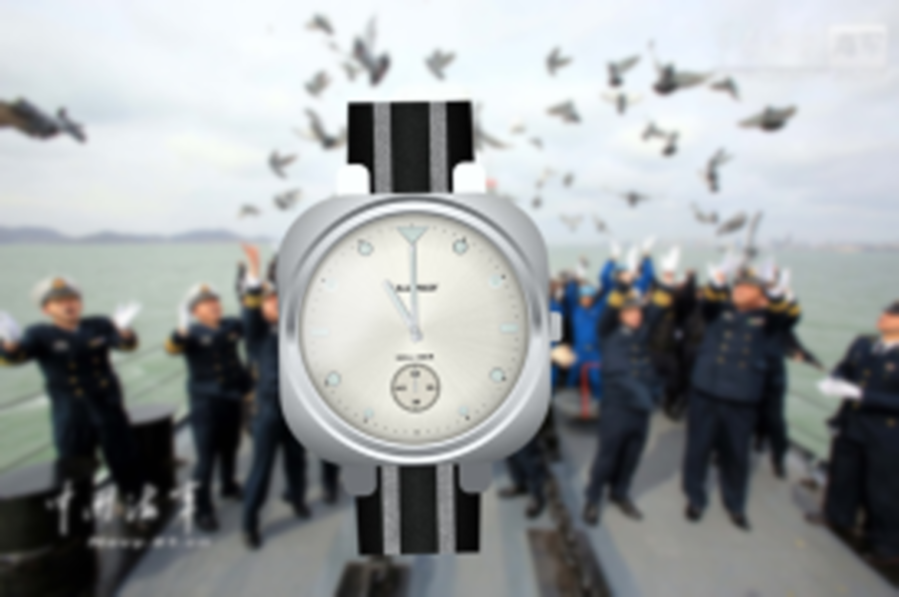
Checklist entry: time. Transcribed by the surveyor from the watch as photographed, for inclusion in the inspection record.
11:00
